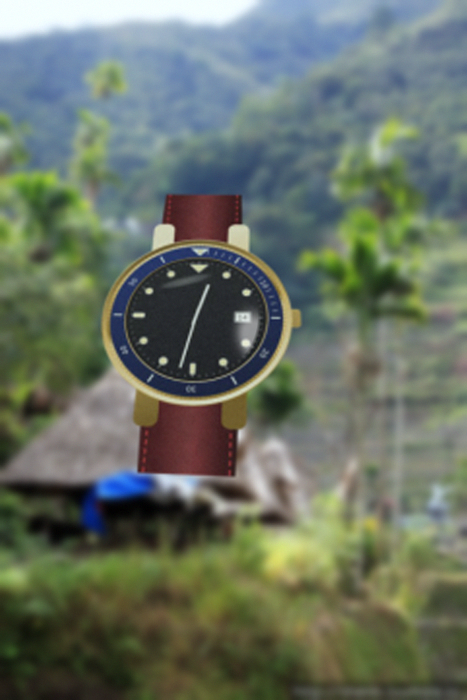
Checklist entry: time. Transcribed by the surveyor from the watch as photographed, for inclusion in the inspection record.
12:32
